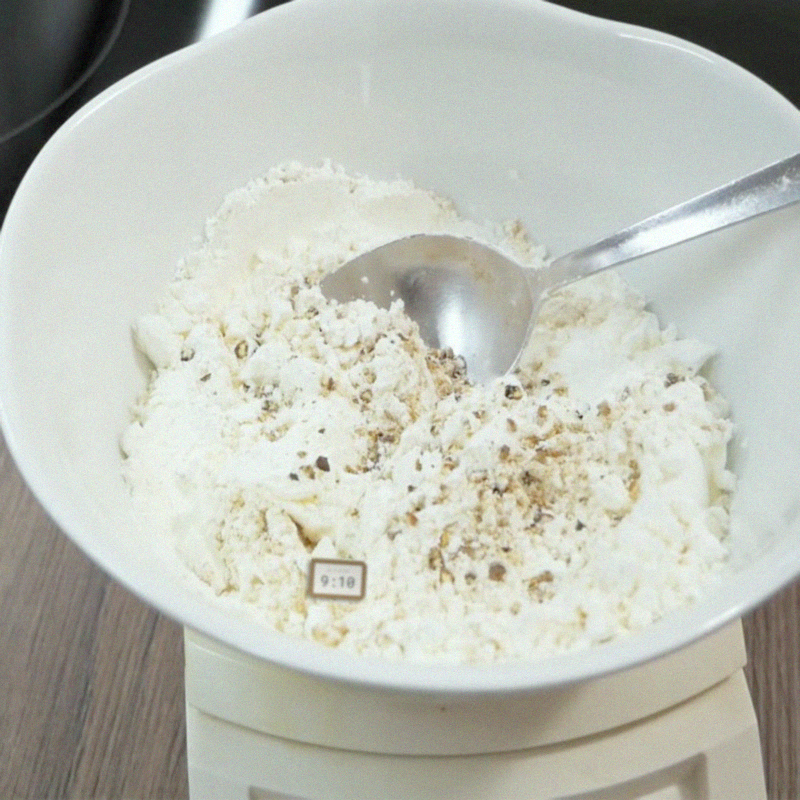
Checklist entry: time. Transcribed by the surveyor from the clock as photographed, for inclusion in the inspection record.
9:10
